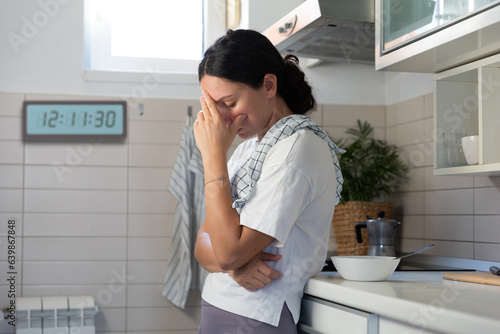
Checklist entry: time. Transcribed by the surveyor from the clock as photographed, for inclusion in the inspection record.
12:11:30
